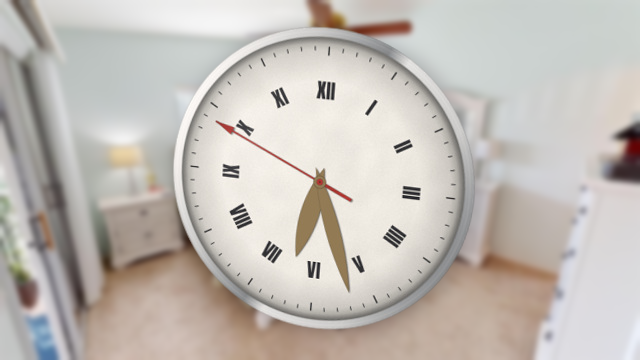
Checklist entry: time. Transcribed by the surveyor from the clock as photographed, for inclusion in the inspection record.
6:26:49
